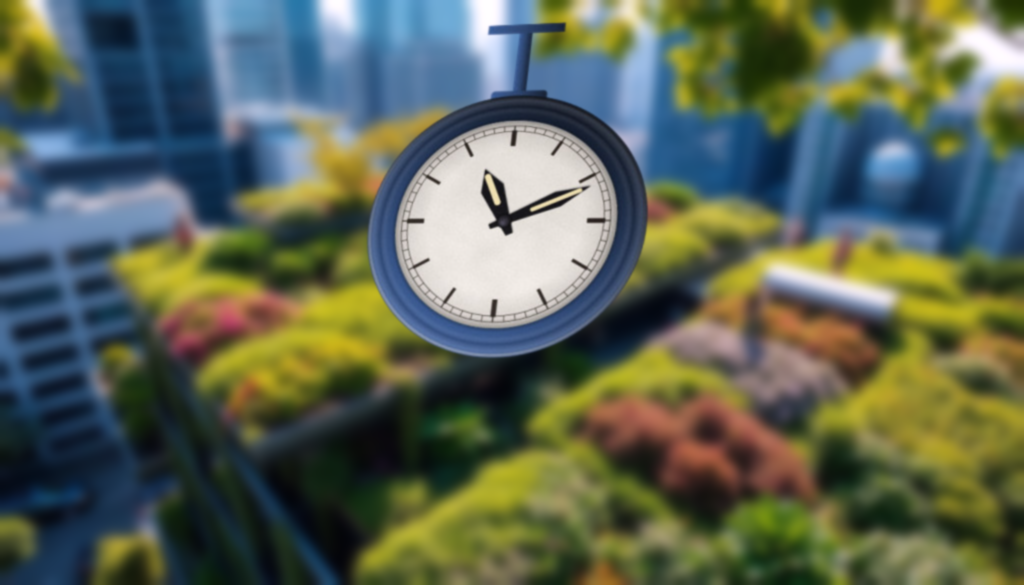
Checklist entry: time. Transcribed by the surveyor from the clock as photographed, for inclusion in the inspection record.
11:11
